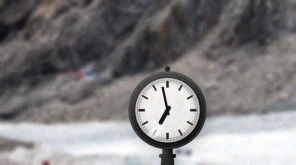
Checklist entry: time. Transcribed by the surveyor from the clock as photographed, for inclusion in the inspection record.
6:58
